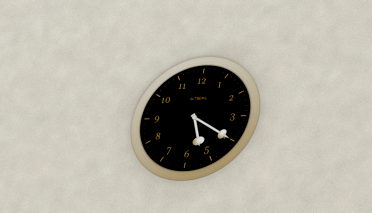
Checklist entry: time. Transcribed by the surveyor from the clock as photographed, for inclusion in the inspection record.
5:20
